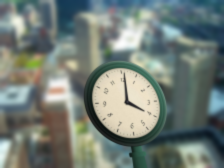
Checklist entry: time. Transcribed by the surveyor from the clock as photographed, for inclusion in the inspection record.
4:01
